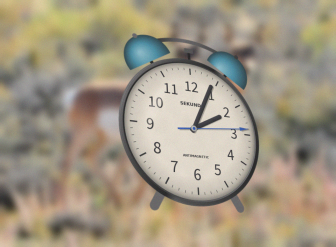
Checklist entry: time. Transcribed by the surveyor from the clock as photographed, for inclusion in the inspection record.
2:04:14
